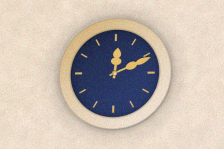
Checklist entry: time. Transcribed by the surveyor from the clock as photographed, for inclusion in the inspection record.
12:11
